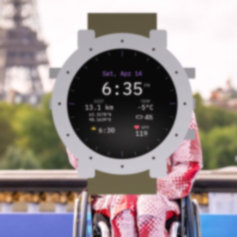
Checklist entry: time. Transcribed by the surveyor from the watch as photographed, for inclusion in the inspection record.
6:35
